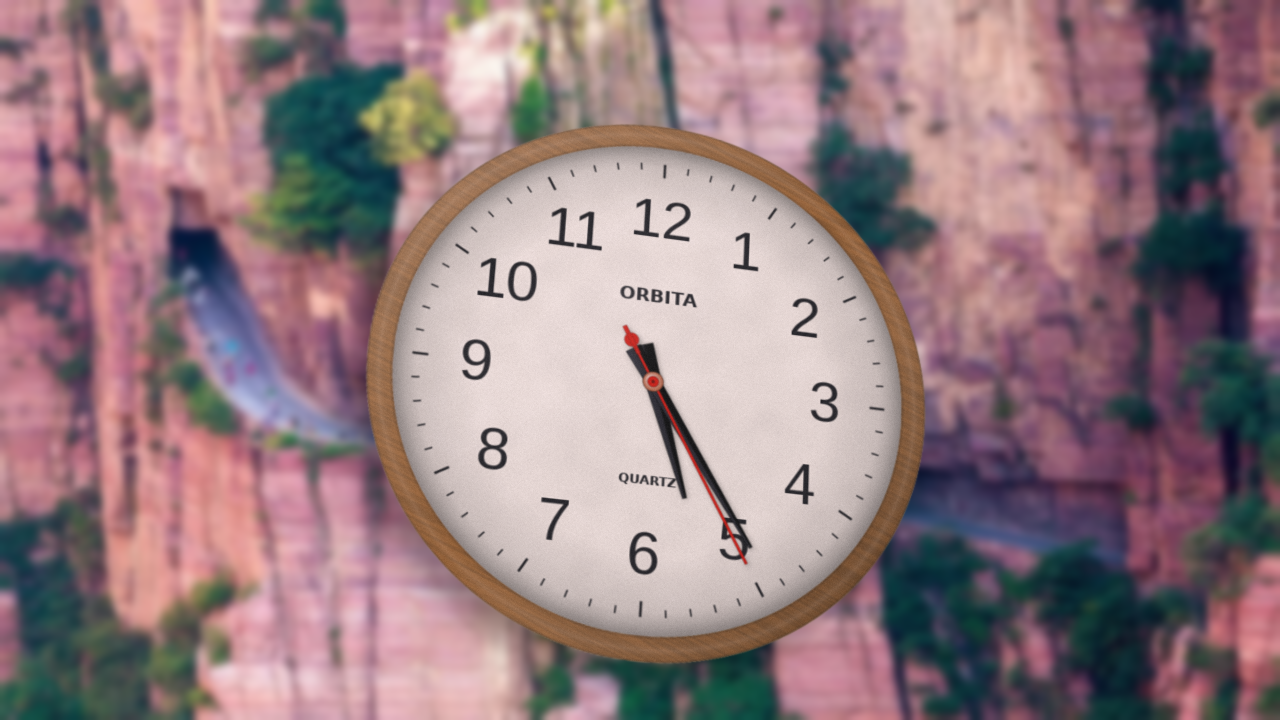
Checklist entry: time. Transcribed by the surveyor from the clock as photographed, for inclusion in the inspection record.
5:24:25
